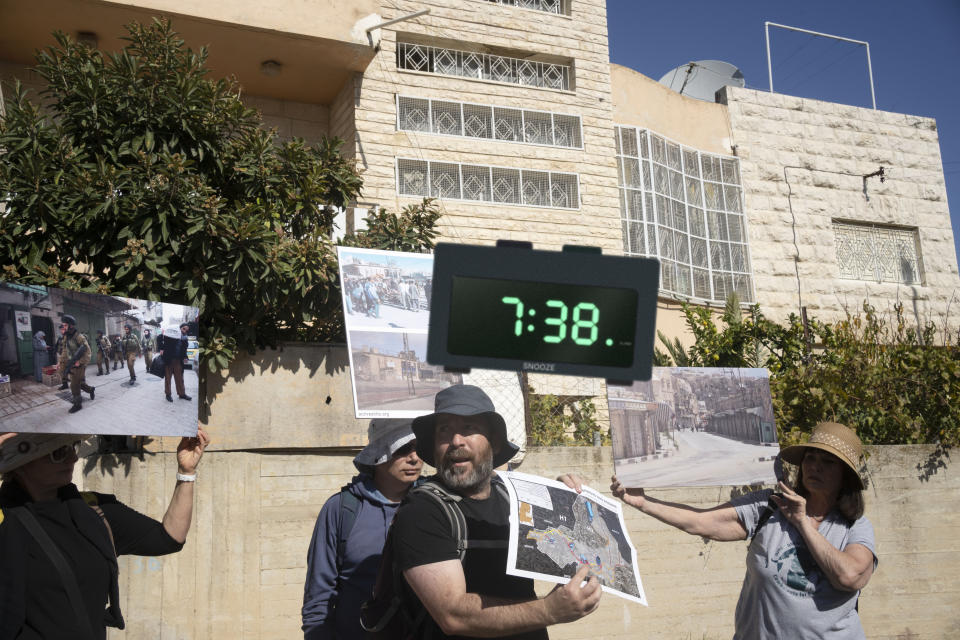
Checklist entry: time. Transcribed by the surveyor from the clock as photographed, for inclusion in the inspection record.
7:38
